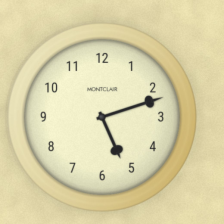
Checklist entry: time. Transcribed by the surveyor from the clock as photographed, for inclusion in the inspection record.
5:12
